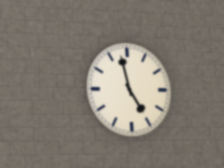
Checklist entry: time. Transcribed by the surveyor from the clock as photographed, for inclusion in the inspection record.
4:58
